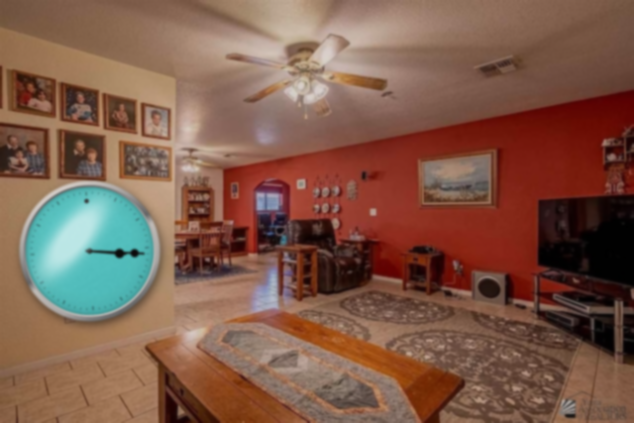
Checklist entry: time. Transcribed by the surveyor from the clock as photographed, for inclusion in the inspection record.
3:16
